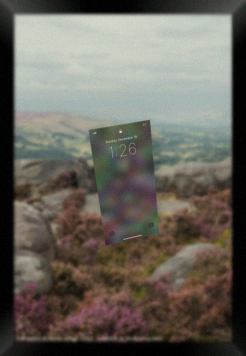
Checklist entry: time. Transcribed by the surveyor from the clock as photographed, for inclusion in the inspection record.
1:26
